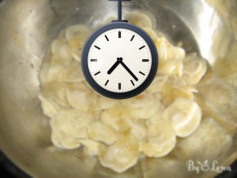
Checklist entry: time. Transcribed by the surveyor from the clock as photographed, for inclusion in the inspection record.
7:23
